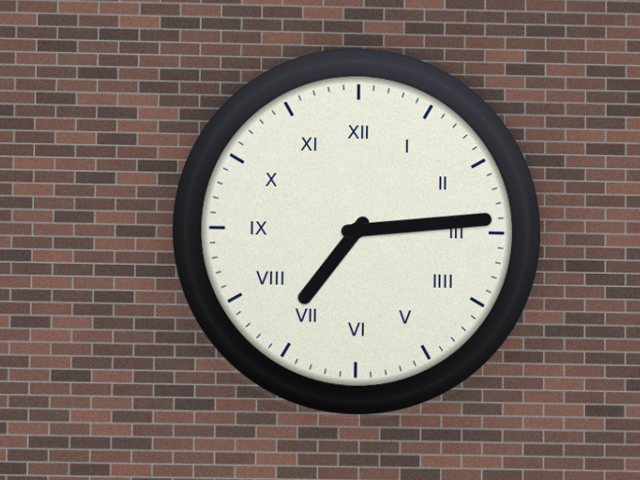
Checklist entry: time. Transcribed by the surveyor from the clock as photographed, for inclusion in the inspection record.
7:14
